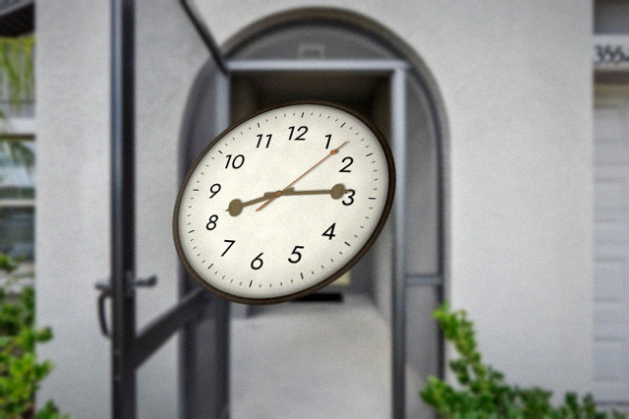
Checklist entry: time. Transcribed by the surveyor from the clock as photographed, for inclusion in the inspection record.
8:14:07
